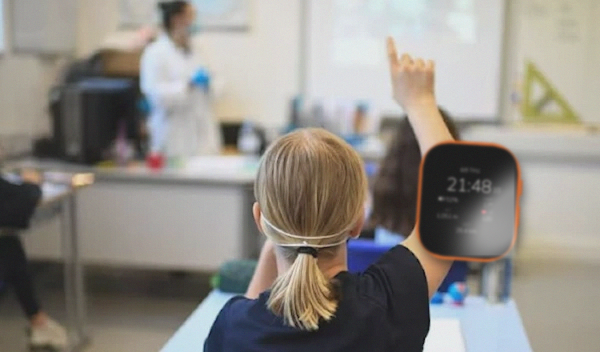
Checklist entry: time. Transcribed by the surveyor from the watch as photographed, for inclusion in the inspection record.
21:48
